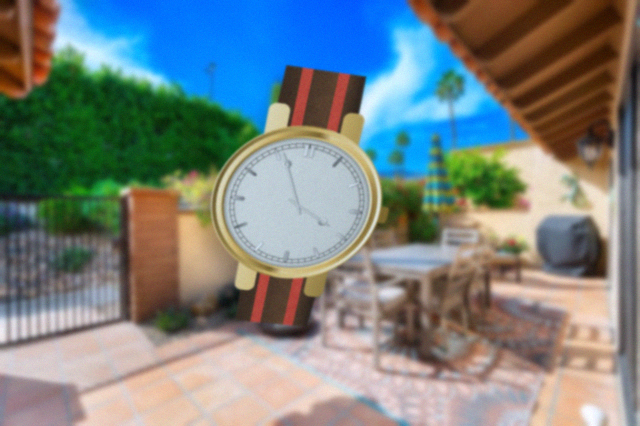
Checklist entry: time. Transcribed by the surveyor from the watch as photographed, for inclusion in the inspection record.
3:56
